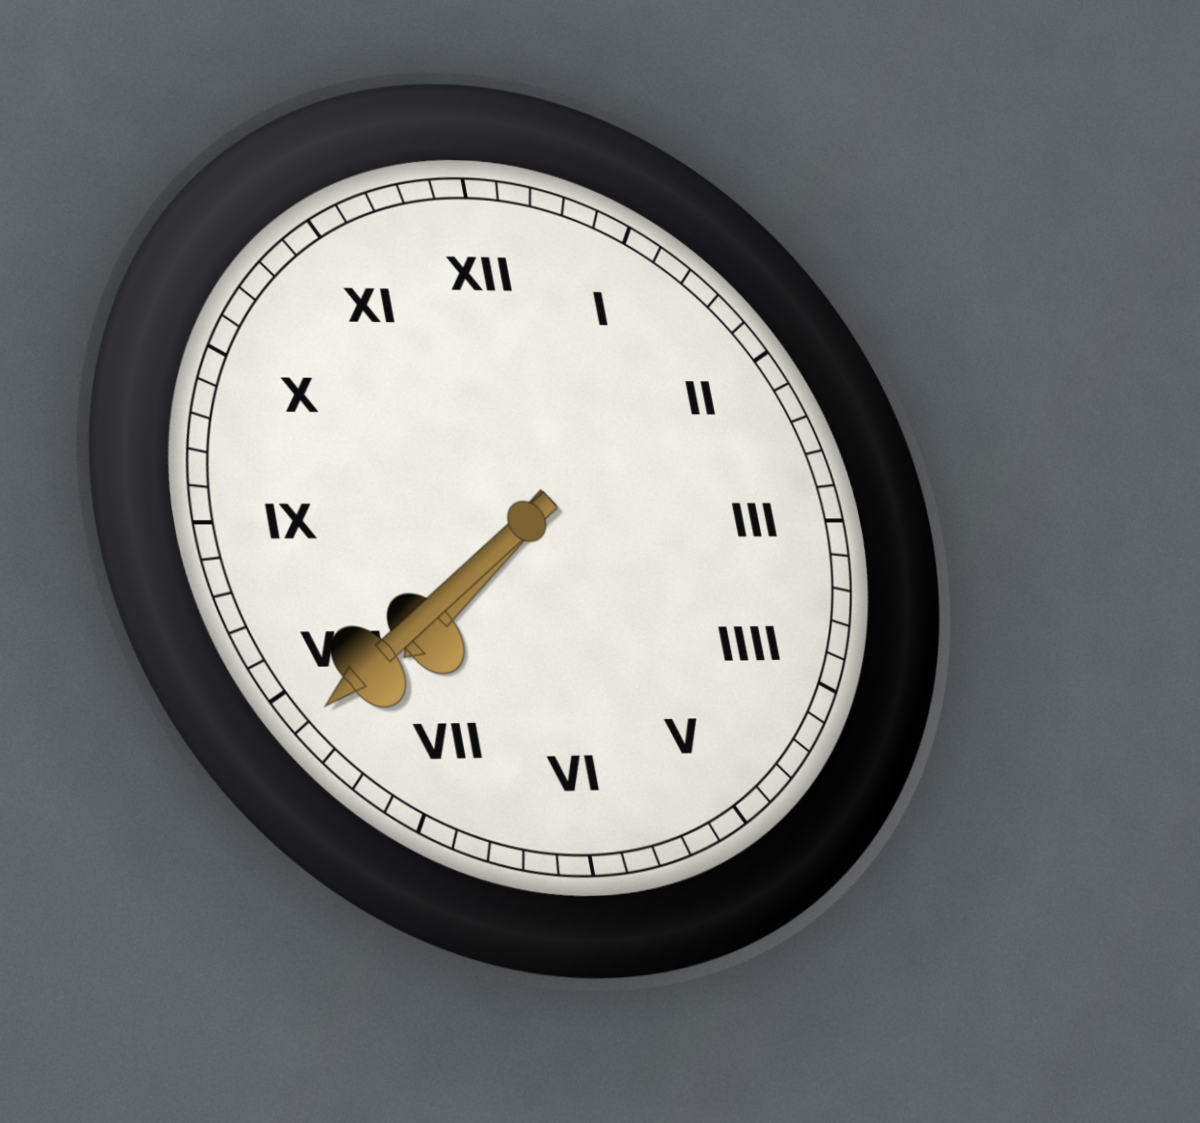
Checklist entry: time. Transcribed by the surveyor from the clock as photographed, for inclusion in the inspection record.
7:39
